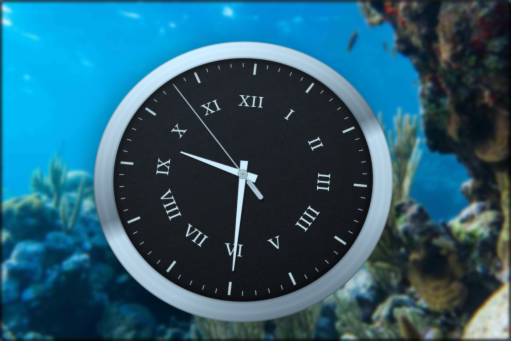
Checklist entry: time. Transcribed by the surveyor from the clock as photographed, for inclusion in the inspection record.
9:29:53
